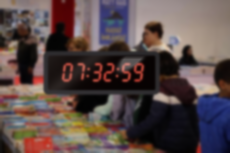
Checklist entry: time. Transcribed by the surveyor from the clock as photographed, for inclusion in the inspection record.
7:32:59
